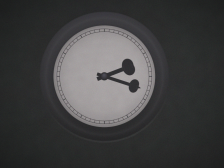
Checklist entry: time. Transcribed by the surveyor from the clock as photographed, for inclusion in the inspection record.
2:18
